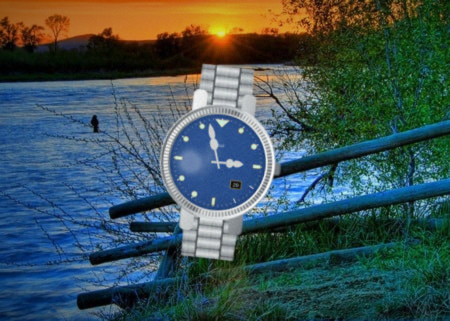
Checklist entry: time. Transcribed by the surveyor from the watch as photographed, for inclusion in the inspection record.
2:57
